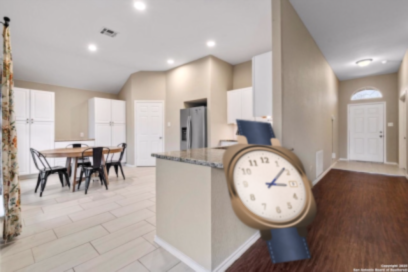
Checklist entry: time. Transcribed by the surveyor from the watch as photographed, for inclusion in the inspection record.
3:08
